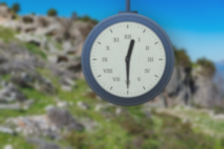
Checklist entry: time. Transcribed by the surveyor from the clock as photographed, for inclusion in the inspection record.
12:30
